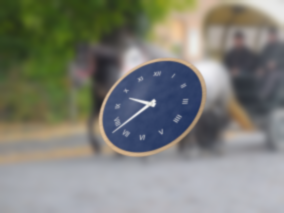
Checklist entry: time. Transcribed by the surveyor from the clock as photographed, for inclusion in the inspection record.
9:38
